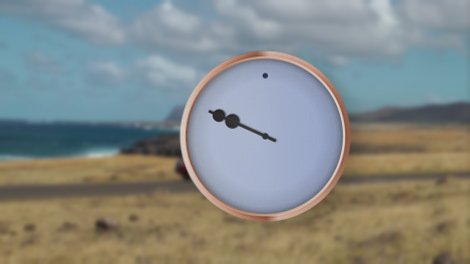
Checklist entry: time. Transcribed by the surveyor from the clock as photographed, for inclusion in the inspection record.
9:49
